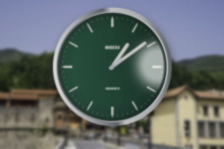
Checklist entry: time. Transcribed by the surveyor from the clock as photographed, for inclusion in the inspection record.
1:09
